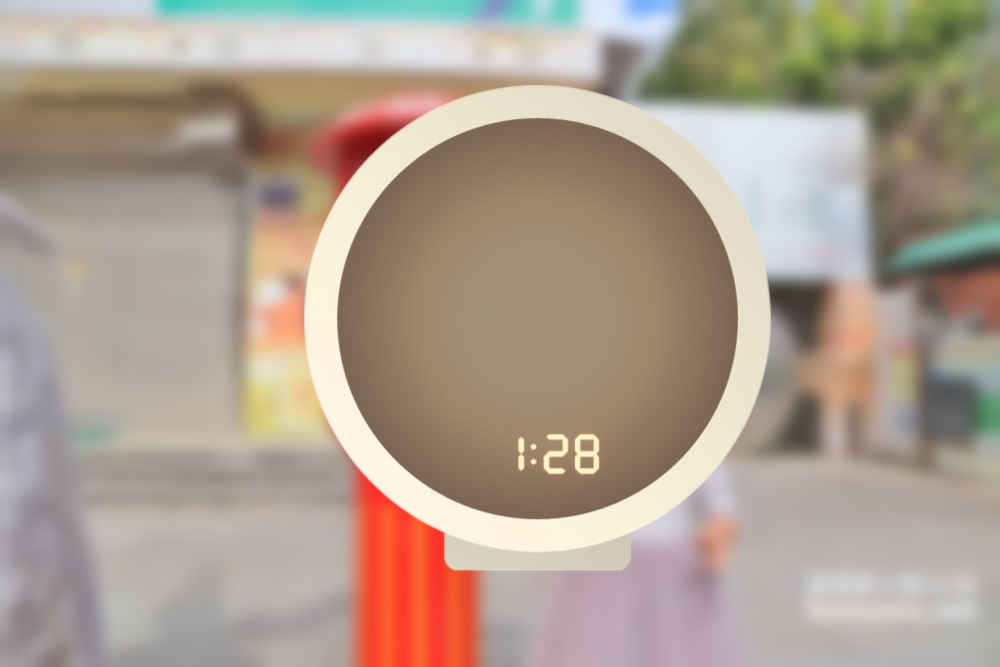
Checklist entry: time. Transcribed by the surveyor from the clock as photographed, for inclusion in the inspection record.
1:28
